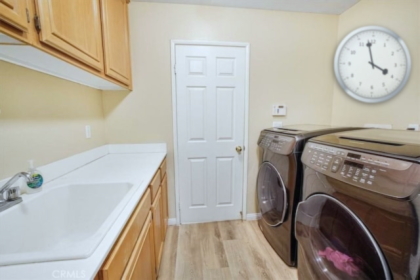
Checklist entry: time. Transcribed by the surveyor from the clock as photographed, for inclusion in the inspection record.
3:58
